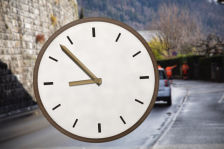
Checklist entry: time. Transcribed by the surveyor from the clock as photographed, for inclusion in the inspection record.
8:53
